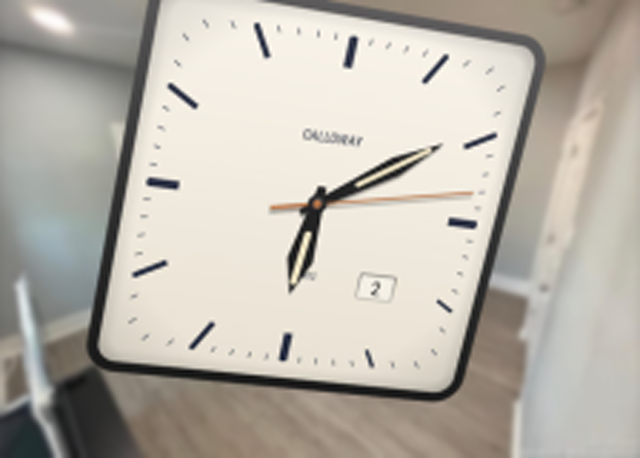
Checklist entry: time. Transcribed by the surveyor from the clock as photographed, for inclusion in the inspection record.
6:09:13
